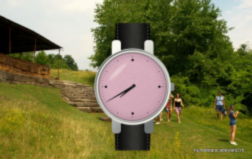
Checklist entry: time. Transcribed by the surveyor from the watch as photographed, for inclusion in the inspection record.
7:40
